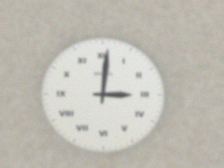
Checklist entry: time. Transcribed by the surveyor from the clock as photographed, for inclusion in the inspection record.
3:01
